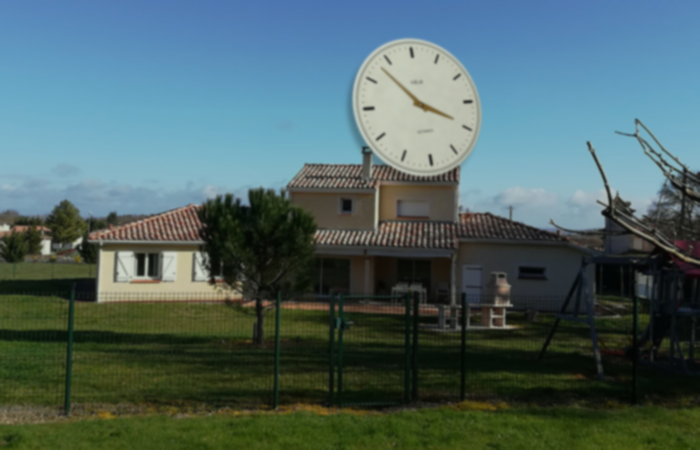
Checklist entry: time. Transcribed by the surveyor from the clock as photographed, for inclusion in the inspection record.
3:53
